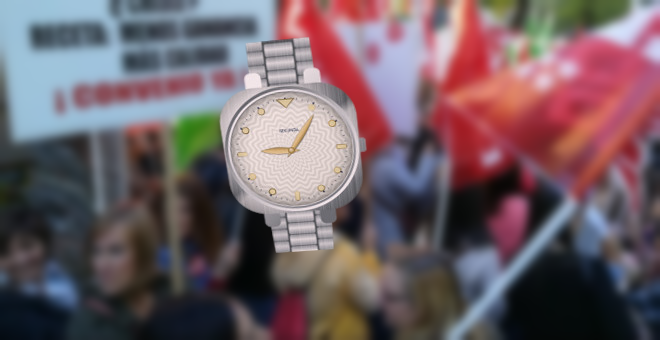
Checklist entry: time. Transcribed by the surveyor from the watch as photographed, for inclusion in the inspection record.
9:06
